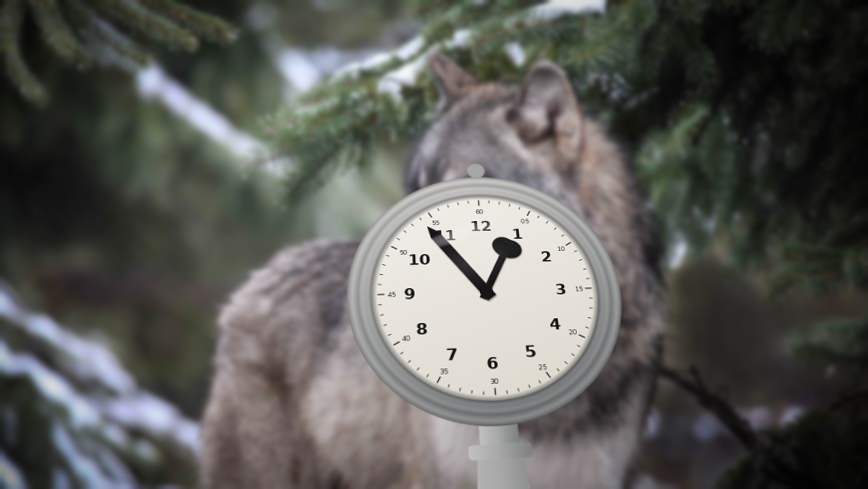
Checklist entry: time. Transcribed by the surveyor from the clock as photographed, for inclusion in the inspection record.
12:54
